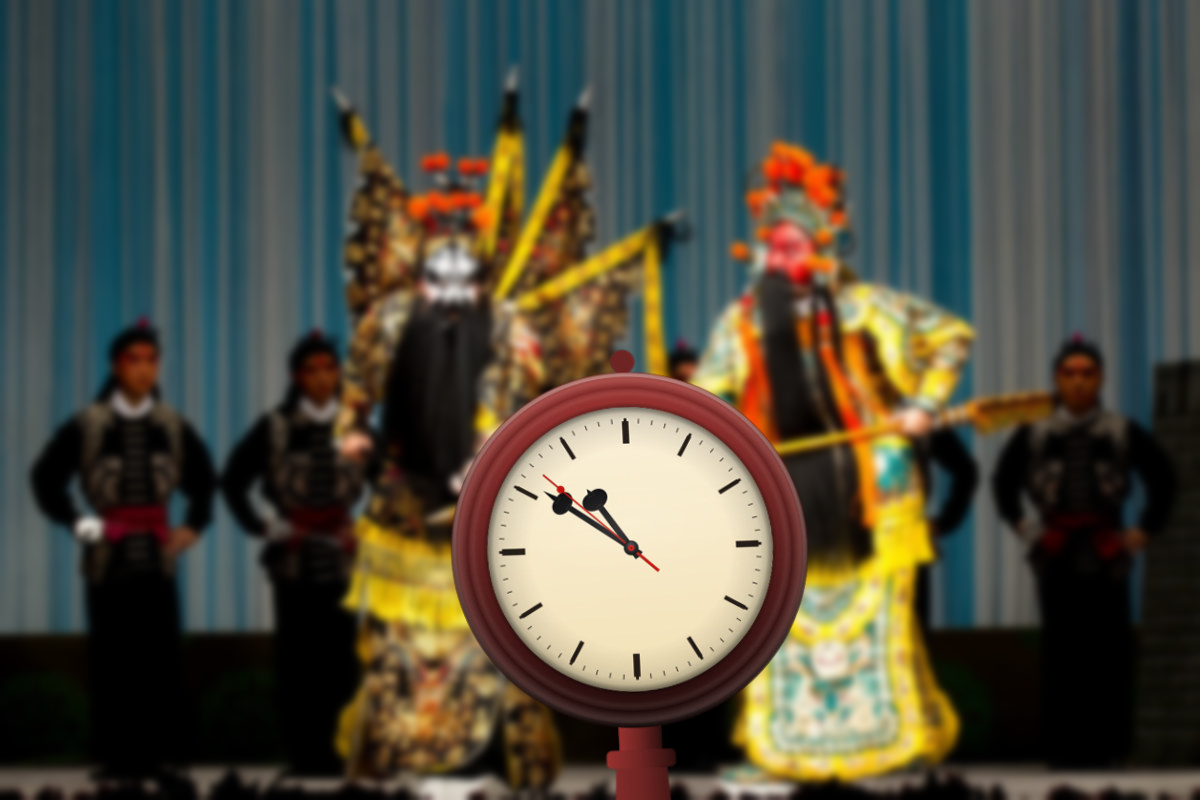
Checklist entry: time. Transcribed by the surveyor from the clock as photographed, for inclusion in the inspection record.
10:50:52
